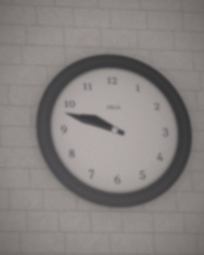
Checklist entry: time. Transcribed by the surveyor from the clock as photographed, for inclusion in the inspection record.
9:48
